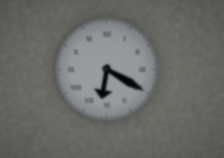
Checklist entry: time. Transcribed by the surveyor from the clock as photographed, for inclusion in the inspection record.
6:20
